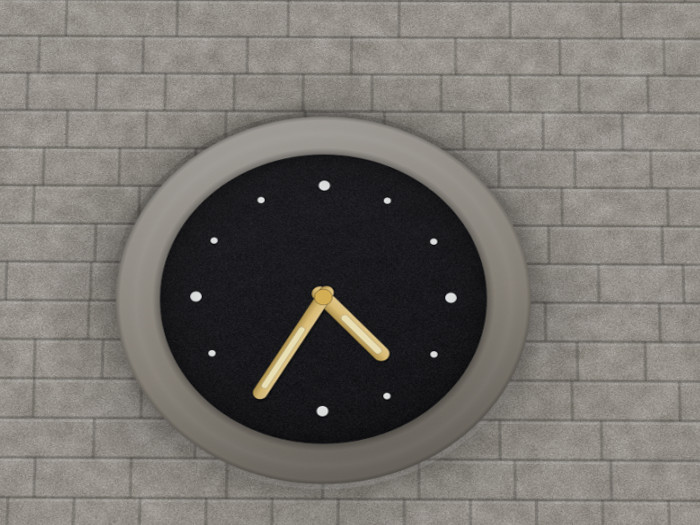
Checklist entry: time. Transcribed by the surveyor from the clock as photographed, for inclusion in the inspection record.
4:35
